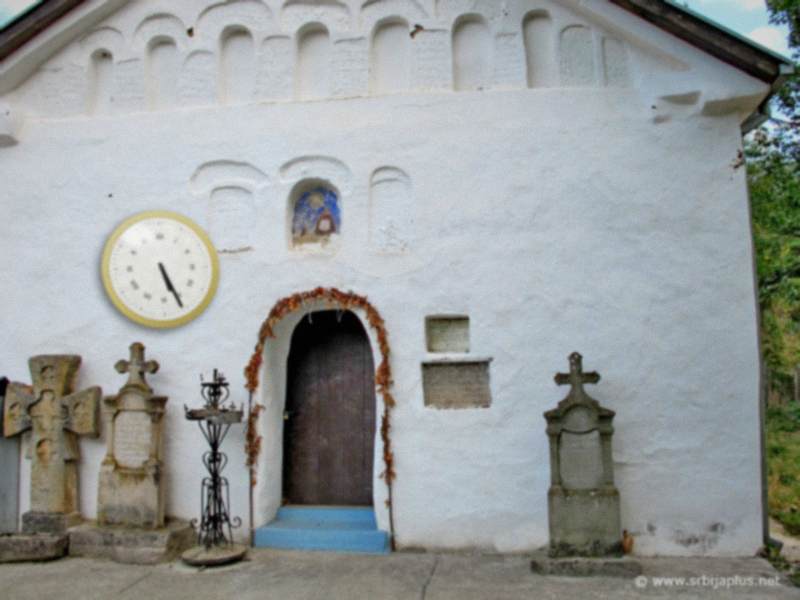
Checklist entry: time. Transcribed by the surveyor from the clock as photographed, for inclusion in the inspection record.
5:26
